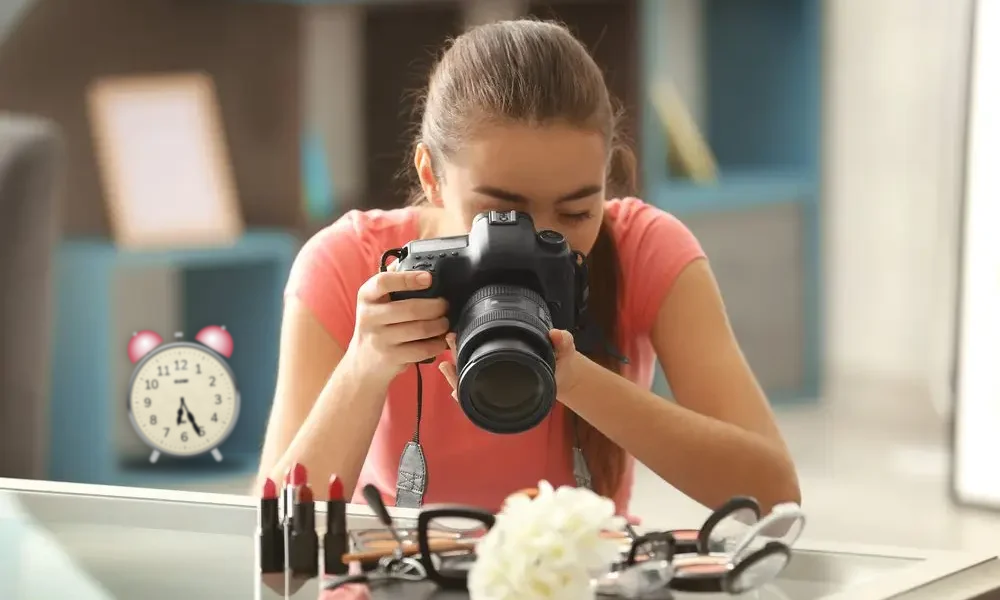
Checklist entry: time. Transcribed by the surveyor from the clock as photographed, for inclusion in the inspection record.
6:26
